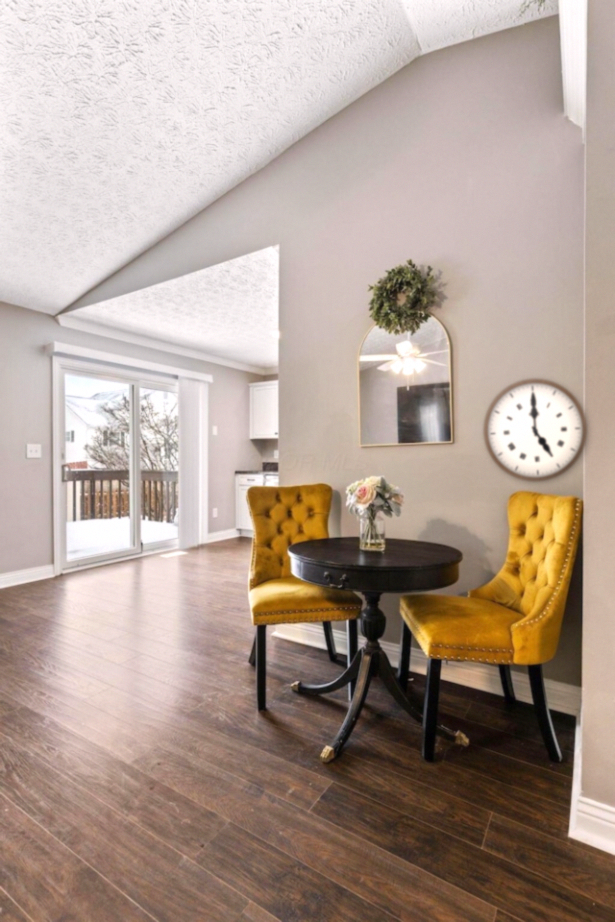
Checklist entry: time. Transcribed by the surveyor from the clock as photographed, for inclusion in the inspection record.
5:00
